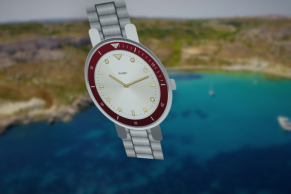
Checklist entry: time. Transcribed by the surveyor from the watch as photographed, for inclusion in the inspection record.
10:12
